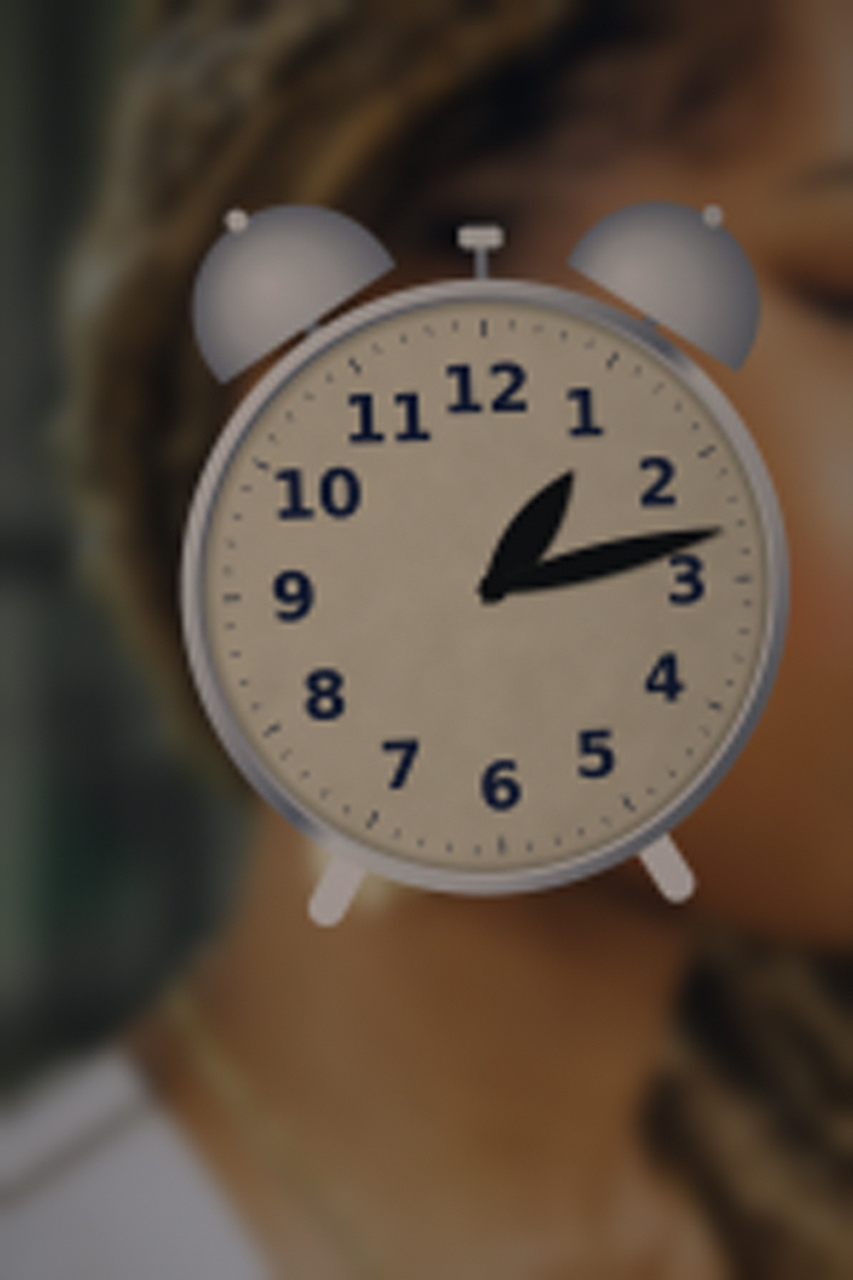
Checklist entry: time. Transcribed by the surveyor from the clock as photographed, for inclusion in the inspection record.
1:13
